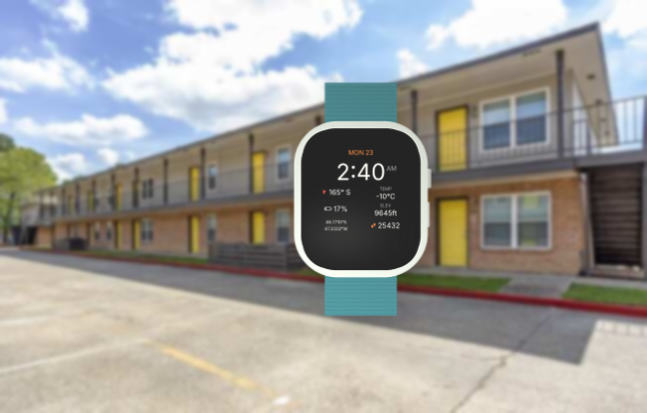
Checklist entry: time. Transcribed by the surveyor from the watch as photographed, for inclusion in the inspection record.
2:40
